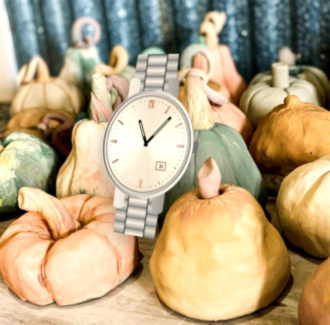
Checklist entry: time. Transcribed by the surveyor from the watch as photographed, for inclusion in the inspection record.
11:07
